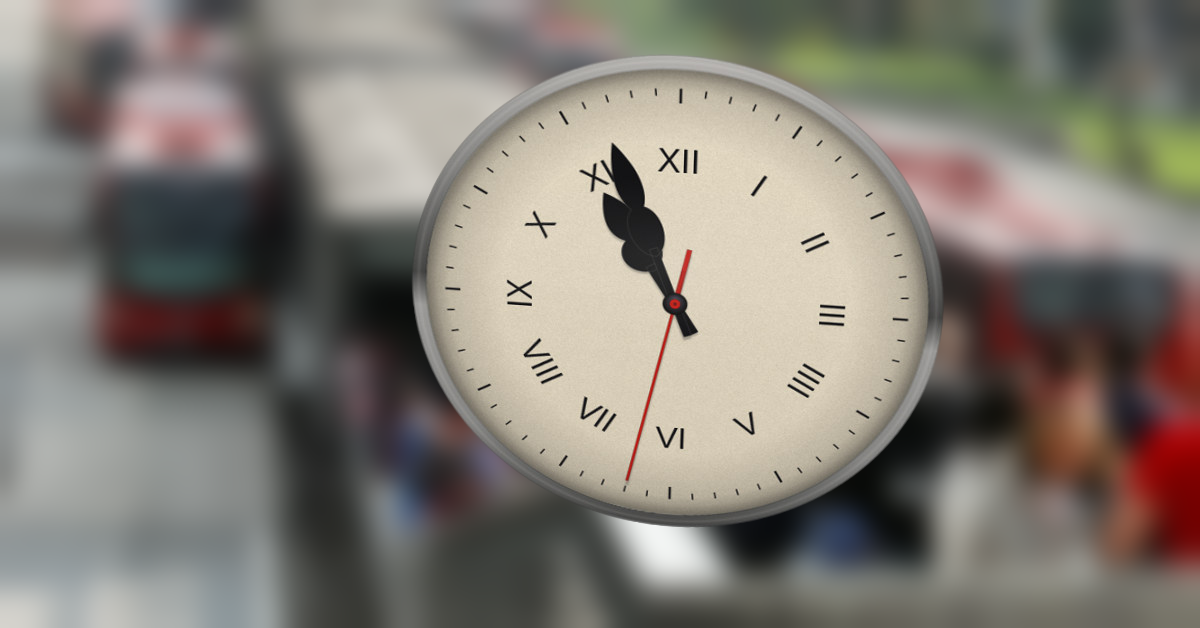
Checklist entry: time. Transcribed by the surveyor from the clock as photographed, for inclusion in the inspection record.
10:56:32
